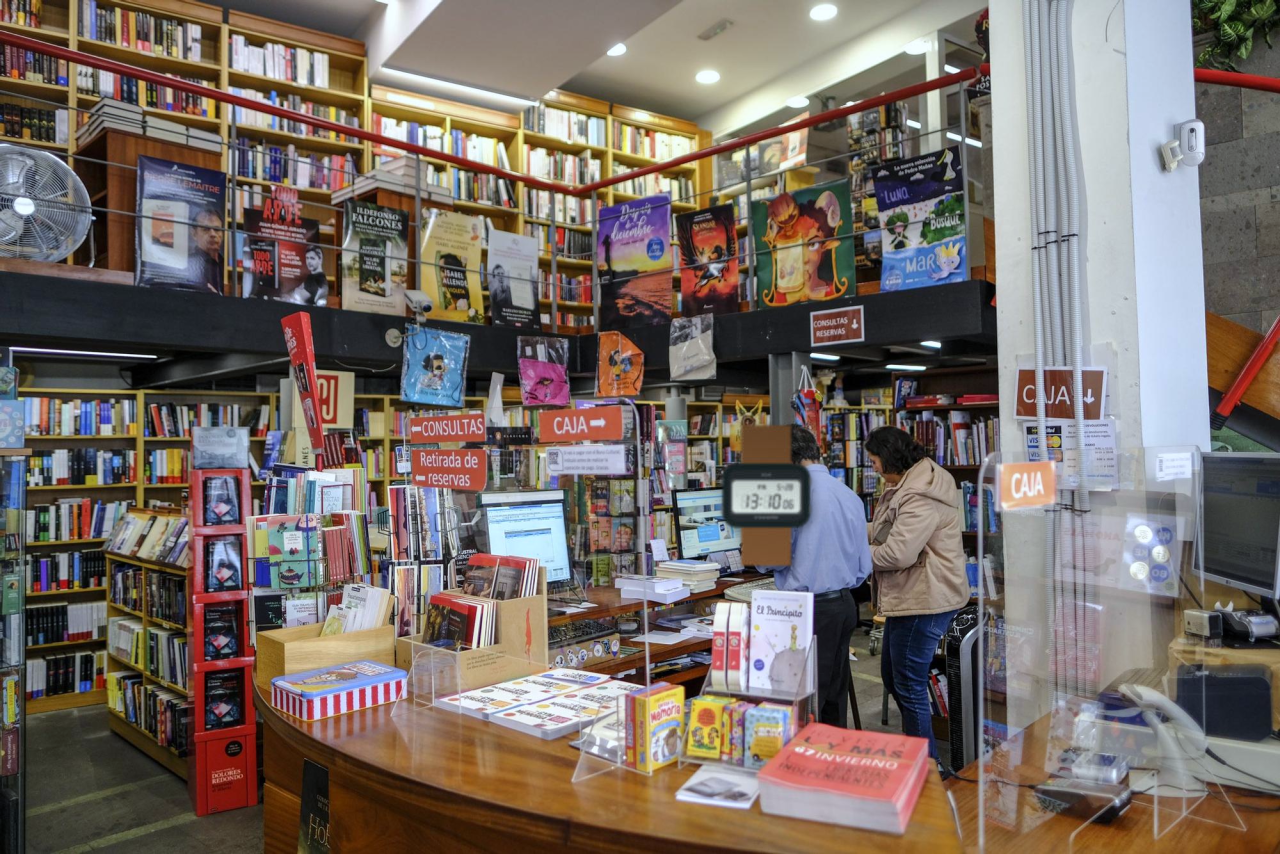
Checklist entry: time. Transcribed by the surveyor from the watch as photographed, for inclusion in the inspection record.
13:10
